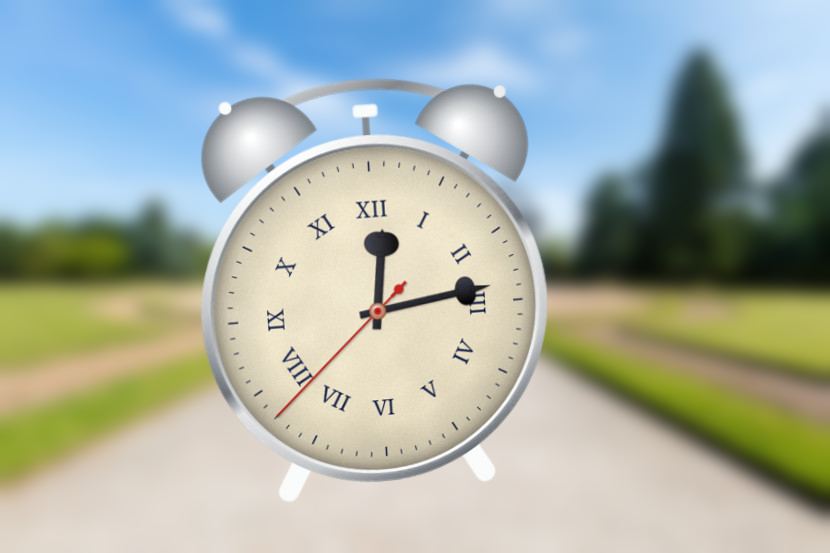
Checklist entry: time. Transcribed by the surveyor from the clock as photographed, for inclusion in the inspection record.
12:13:38
